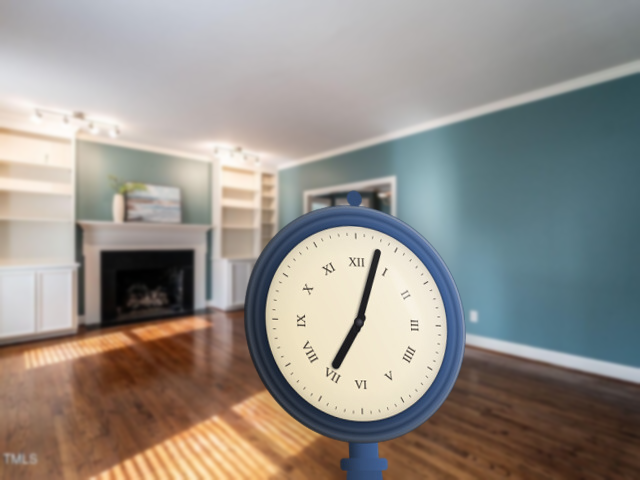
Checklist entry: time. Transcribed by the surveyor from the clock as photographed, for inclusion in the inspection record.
7:03
